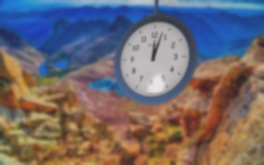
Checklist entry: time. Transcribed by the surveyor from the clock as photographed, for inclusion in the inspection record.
12:03
